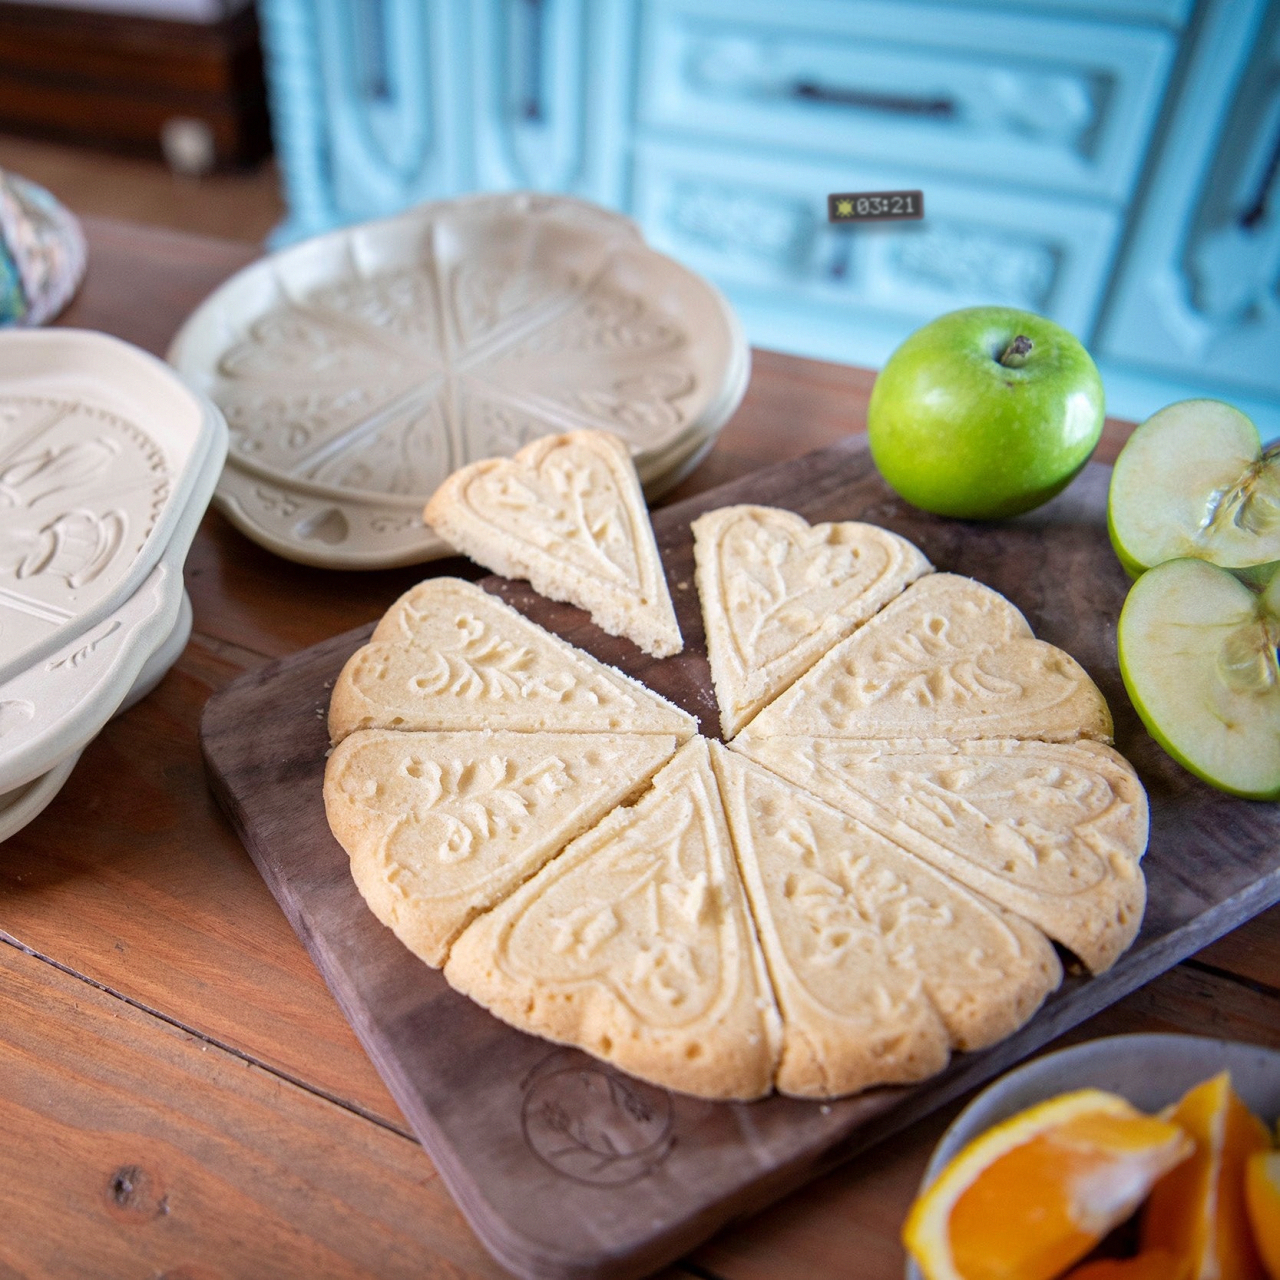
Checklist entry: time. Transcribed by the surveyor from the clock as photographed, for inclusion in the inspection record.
3:21
